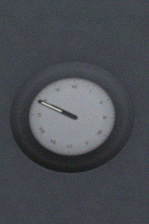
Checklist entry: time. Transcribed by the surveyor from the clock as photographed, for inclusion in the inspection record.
9:49
